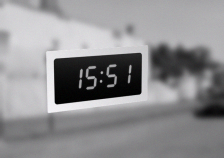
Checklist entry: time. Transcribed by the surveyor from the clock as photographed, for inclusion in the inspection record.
15:51
